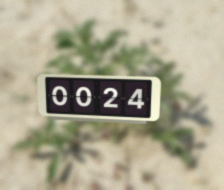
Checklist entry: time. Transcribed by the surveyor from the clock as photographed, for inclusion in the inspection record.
0:24
